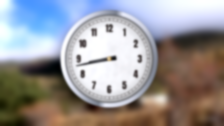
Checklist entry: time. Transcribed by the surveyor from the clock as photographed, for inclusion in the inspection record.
8:43
